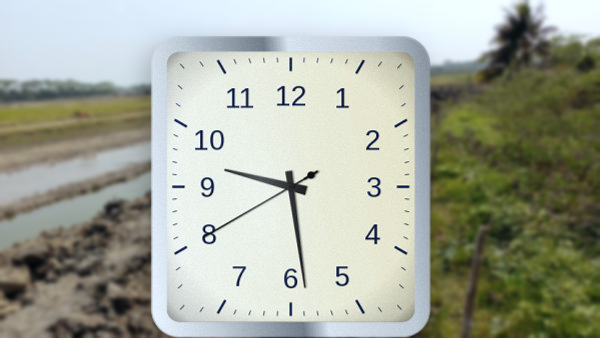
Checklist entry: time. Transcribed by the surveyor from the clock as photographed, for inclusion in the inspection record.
9:28:40
